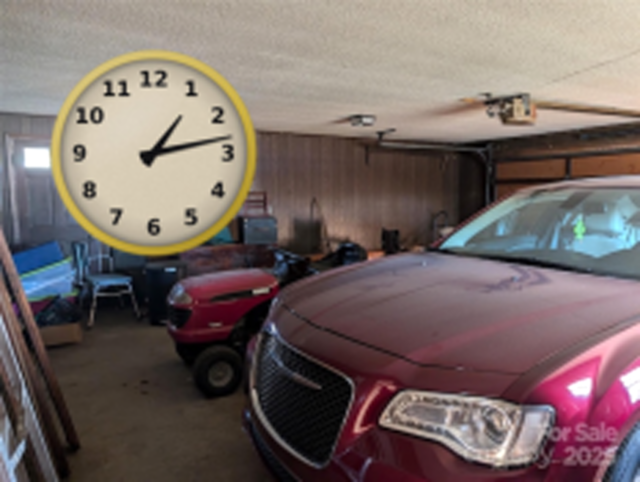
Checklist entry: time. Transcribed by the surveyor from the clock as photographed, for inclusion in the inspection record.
1:13
